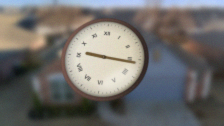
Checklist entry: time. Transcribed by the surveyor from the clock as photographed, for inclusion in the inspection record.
9:16
